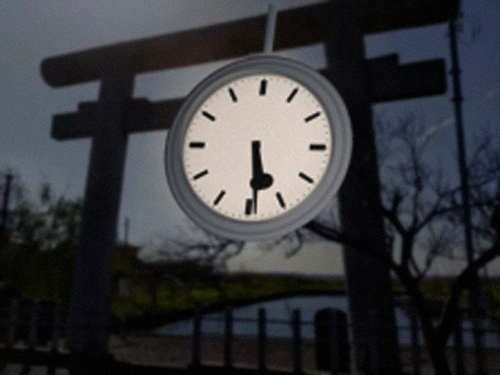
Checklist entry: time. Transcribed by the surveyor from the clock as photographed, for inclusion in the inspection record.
5:29
